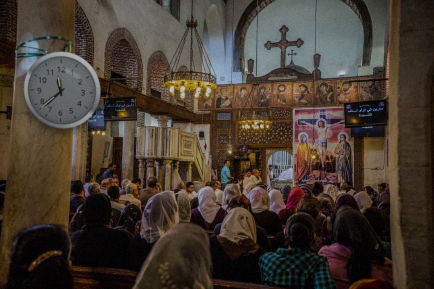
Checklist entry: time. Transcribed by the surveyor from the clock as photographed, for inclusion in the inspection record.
11:38
